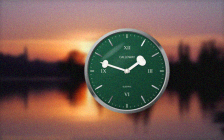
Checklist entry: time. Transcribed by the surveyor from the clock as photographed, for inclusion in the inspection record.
1:48
